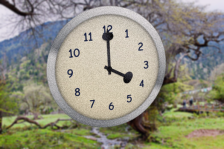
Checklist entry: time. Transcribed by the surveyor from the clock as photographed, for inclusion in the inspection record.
4:00
